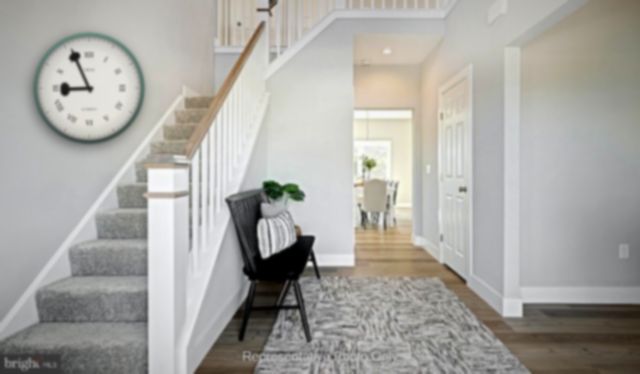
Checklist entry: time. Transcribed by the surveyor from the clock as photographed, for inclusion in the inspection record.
8:56
